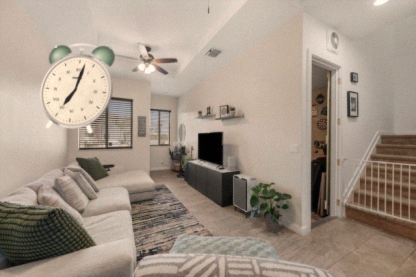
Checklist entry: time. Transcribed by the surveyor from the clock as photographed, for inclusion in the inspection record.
7:02
